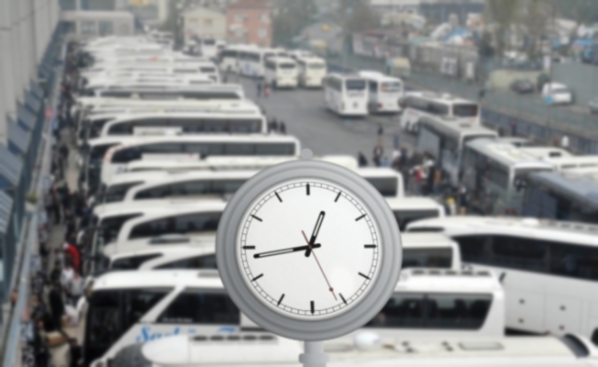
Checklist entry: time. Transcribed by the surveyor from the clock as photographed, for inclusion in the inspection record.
12:43:26
